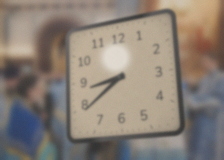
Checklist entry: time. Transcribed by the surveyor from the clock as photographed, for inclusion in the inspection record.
8:39
